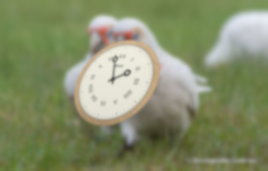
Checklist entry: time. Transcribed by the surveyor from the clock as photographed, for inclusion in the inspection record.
1:57
